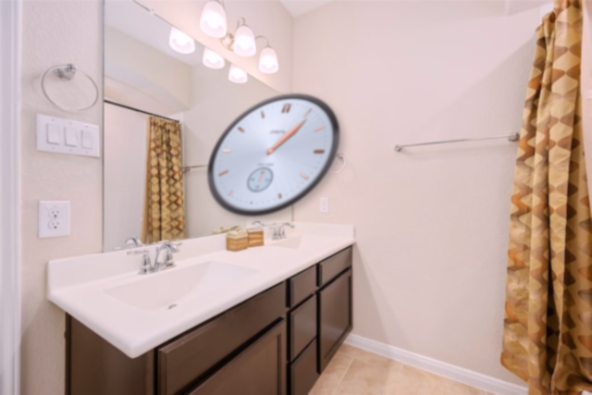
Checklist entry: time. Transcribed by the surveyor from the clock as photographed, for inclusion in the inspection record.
1:06
